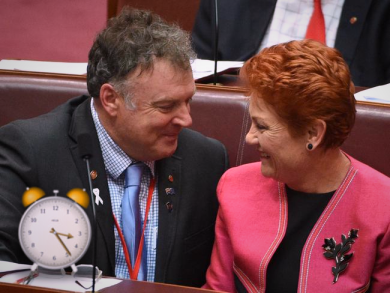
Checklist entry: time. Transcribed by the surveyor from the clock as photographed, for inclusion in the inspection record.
3:24
